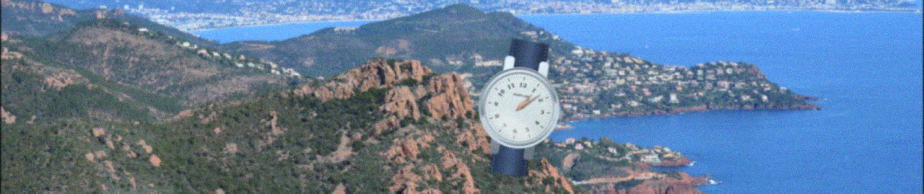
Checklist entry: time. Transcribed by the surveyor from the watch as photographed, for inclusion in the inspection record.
1:08
